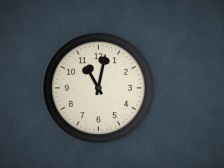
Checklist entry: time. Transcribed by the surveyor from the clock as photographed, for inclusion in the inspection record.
11:02
